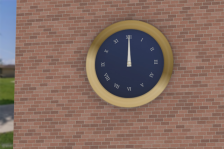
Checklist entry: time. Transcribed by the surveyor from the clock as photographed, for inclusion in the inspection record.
12:00
